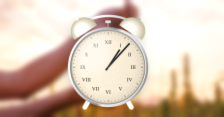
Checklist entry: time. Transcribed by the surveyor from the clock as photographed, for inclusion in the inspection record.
1:07
